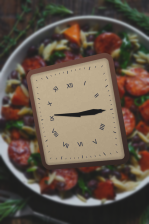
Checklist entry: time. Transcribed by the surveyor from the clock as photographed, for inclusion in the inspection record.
9:15
